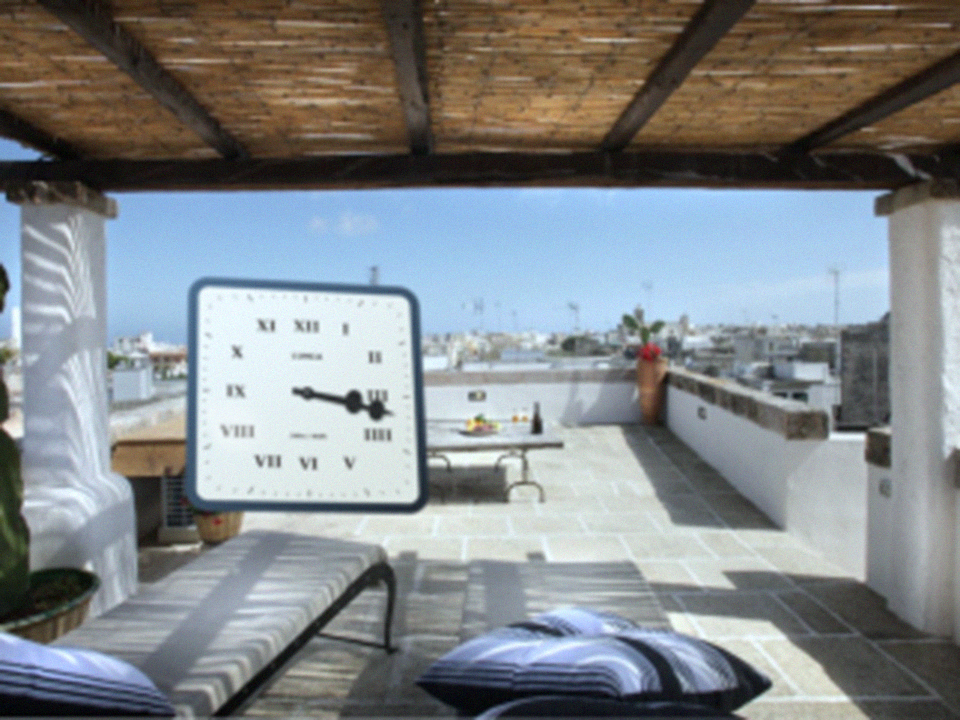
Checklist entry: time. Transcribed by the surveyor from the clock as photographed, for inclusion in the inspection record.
3:17
